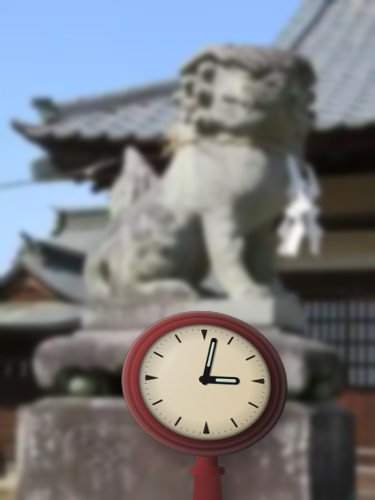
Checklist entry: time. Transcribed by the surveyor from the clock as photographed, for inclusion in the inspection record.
3:02
